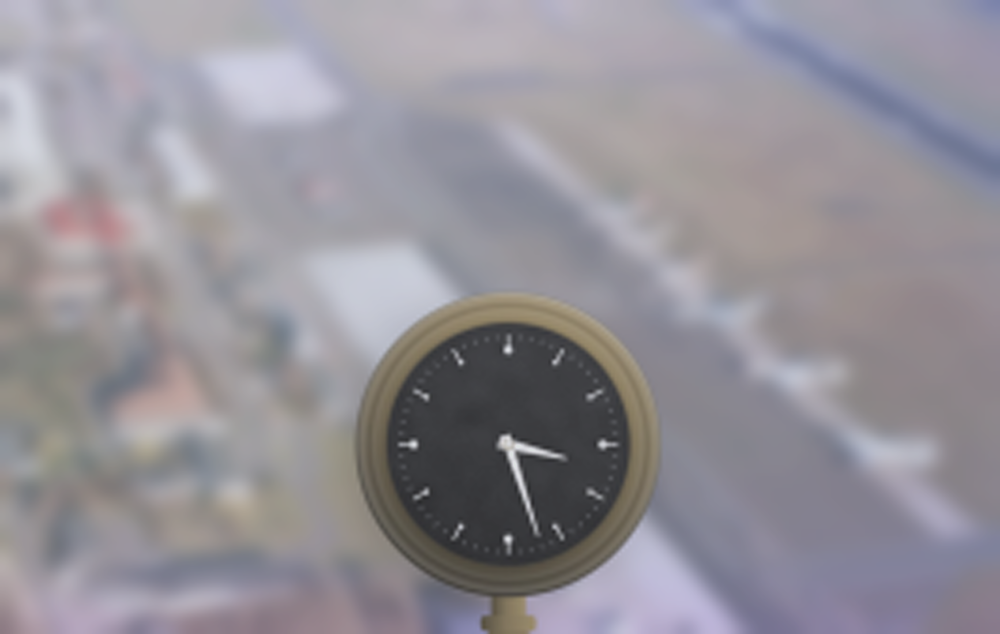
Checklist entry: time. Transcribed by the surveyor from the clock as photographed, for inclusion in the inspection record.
3:27
